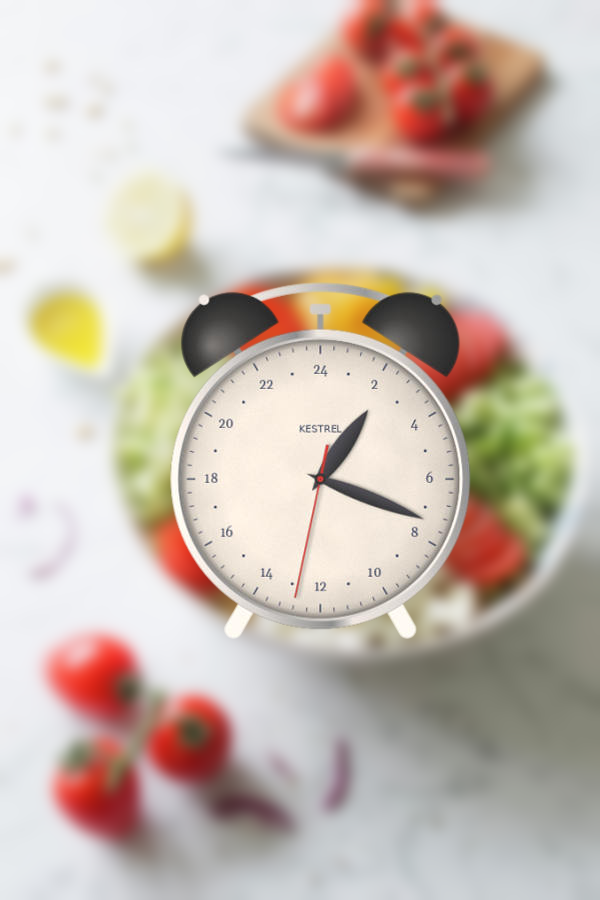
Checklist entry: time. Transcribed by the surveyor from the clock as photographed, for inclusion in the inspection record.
2:18:32
